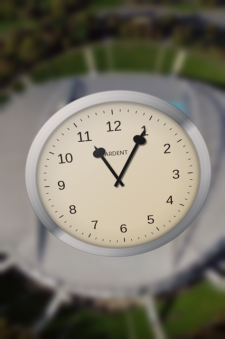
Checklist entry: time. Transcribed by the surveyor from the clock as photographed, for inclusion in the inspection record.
11:05
